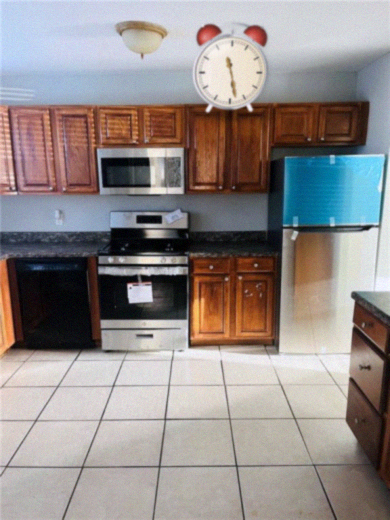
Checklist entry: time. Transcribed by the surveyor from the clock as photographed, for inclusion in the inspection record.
11:28
